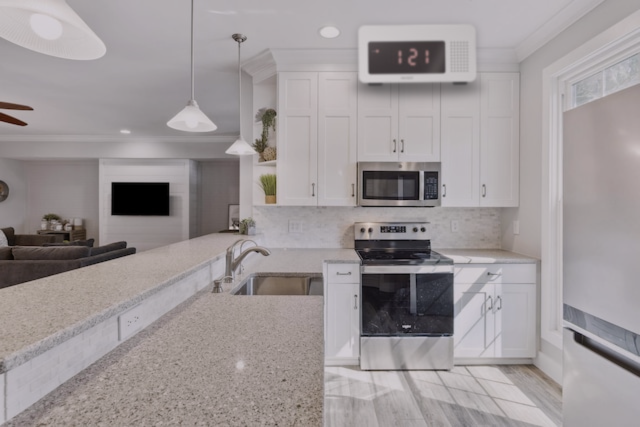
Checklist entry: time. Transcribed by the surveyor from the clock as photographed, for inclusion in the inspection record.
1:21
